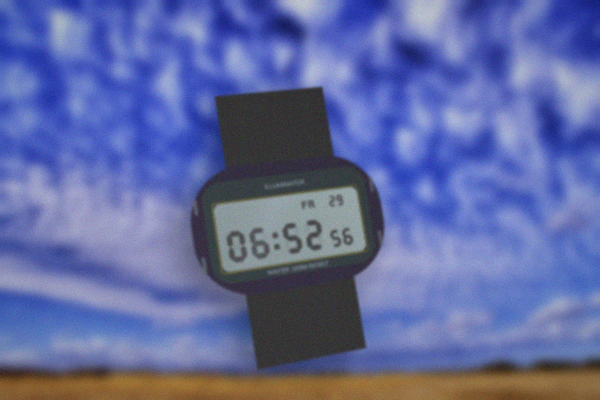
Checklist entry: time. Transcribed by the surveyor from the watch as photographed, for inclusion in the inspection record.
6:52:56
